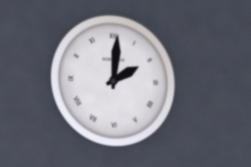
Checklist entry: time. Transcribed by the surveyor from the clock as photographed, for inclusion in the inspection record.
2:01
